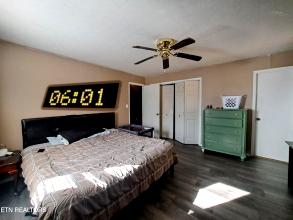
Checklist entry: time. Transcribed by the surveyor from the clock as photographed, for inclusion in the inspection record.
6:01
